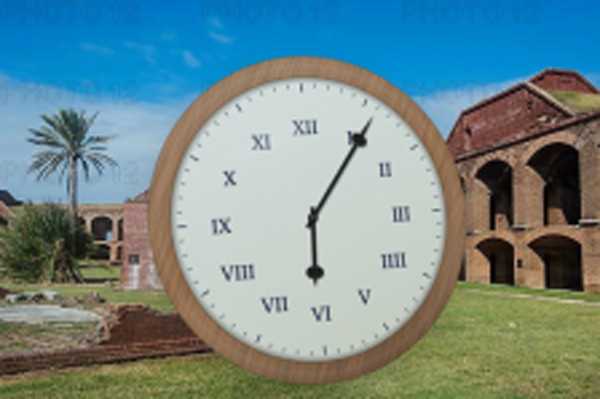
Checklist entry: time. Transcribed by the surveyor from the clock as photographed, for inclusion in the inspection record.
6:06
